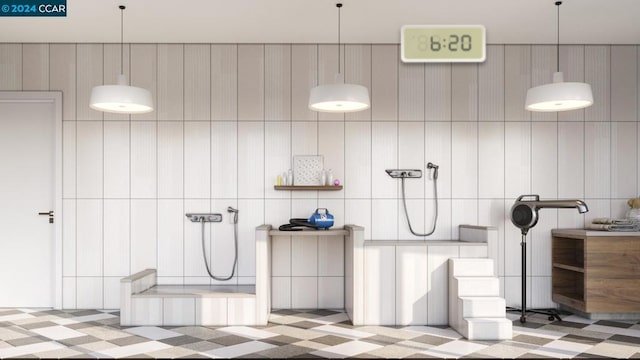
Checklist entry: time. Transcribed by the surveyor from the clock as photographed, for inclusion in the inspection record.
6:20
